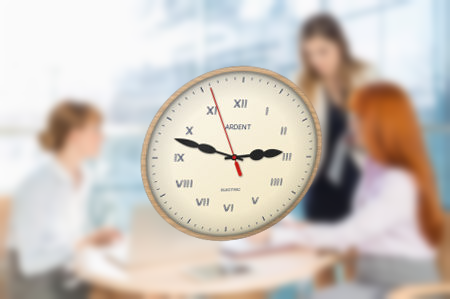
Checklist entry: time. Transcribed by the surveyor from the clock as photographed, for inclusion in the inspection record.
2:47:56
